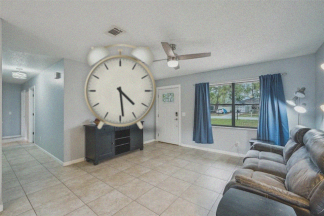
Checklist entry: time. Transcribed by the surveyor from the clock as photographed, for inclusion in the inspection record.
4:29
